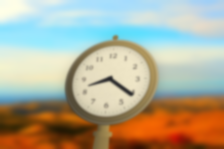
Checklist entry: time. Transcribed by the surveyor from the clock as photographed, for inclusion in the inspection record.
8:21
